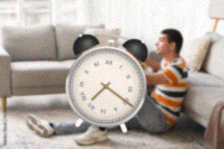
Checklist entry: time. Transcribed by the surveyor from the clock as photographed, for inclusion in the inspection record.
7:20
